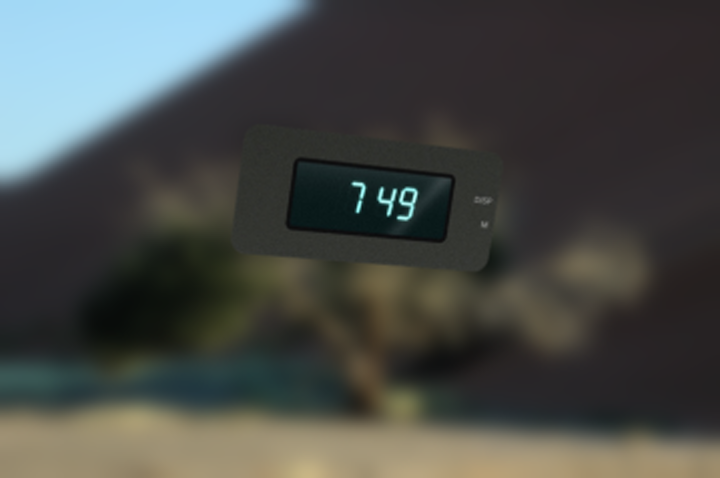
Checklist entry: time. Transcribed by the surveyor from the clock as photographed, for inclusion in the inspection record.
7:49
